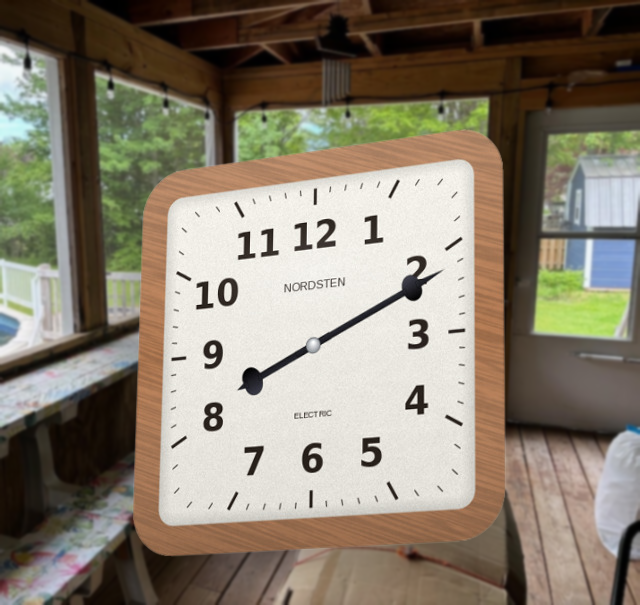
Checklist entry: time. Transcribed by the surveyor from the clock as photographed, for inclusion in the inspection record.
8:11
